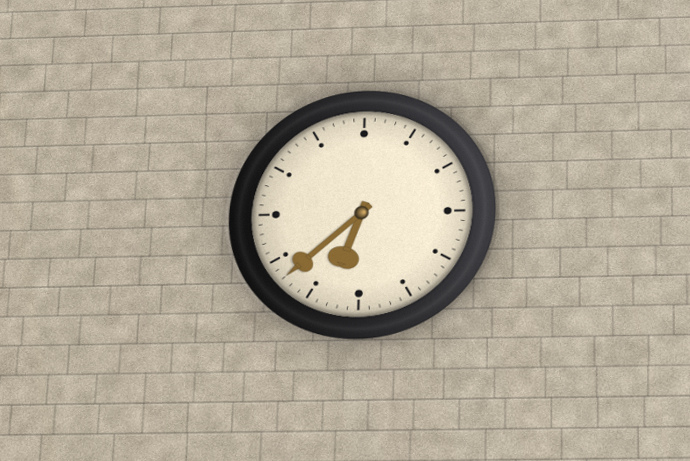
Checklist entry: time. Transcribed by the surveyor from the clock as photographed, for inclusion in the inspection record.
6:38
